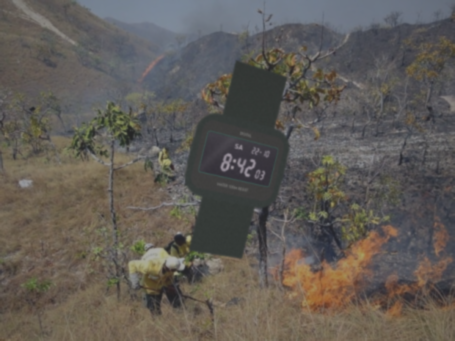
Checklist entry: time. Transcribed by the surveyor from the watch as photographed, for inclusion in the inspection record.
8:42
